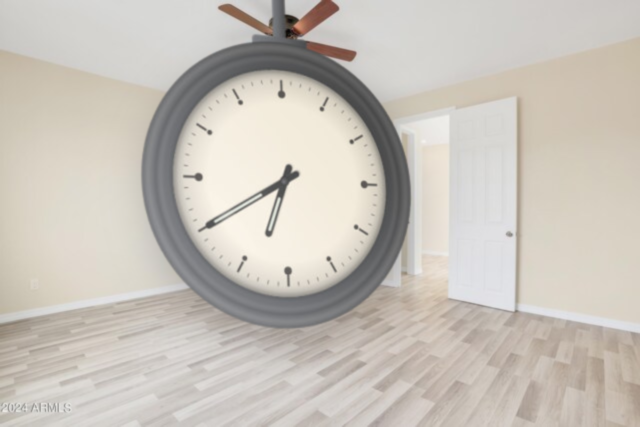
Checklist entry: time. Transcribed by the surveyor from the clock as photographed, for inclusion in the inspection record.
6:40
